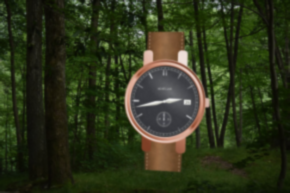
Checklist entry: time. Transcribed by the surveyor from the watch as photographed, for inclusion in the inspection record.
2:43
